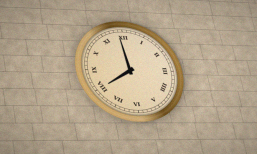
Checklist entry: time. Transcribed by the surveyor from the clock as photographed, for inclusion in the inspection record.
7:59
